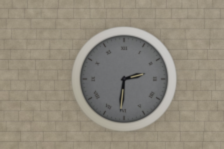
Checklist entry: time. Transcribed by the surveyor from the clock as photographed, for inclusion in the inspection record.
2:31
